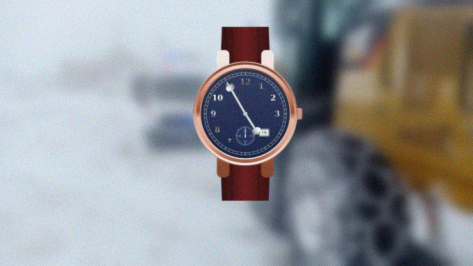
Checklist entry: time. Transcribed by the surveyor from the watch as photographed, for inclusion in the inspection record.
4:55
